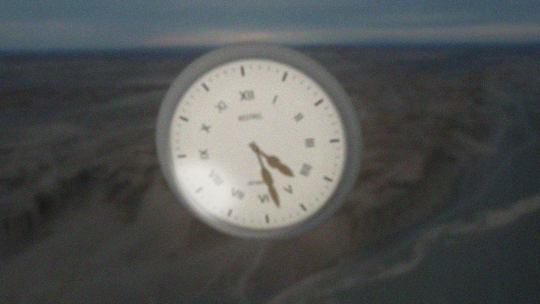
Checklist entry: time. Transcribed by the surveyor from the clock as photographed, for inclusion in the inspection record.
4:28
